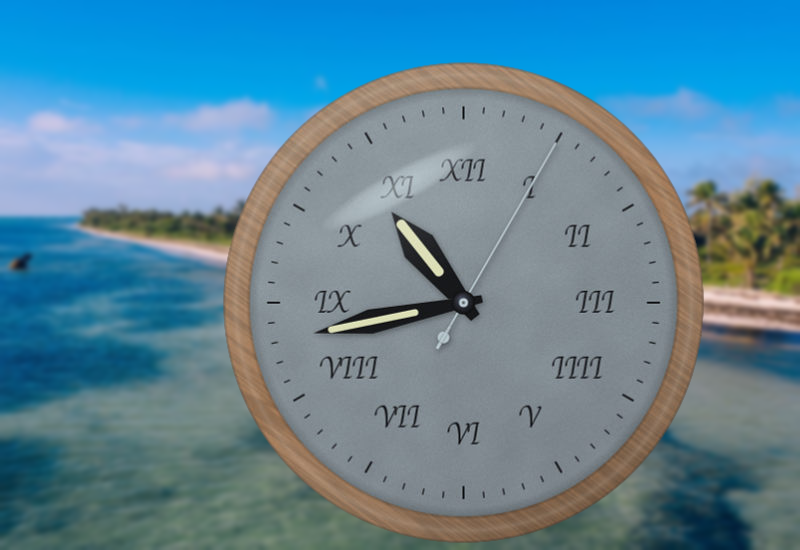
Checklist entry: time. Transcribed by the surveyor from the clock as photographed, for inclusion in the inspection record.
10:43:05
